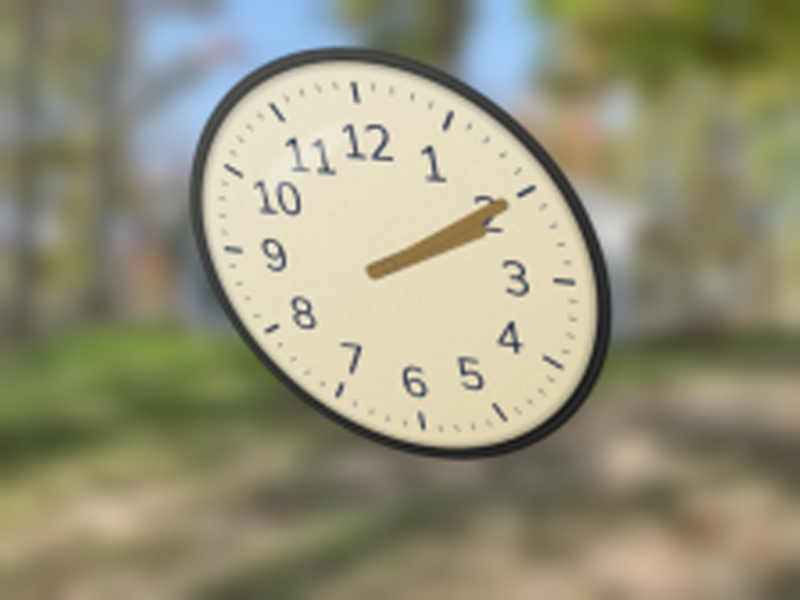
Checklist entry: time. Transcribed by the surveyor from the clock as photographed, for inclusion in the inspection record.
2:10
